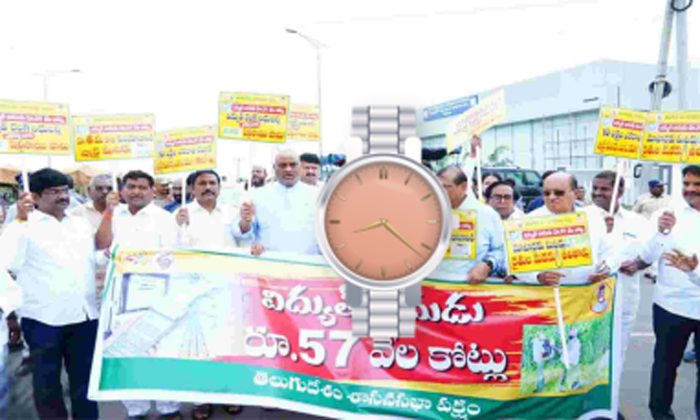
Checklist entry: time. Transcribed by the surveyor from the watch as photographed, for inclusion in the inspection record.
8:22
